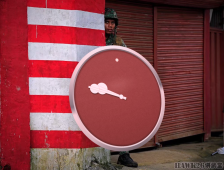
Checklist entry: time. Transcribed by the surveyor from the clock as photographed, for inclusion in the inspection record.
9:48
